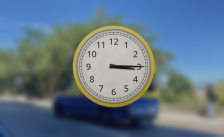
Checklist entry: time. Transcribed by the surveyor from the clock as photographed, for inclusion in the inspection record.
3:15
